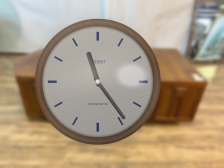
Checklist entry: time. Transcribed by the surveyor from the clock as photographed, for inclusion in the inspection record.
11:24
